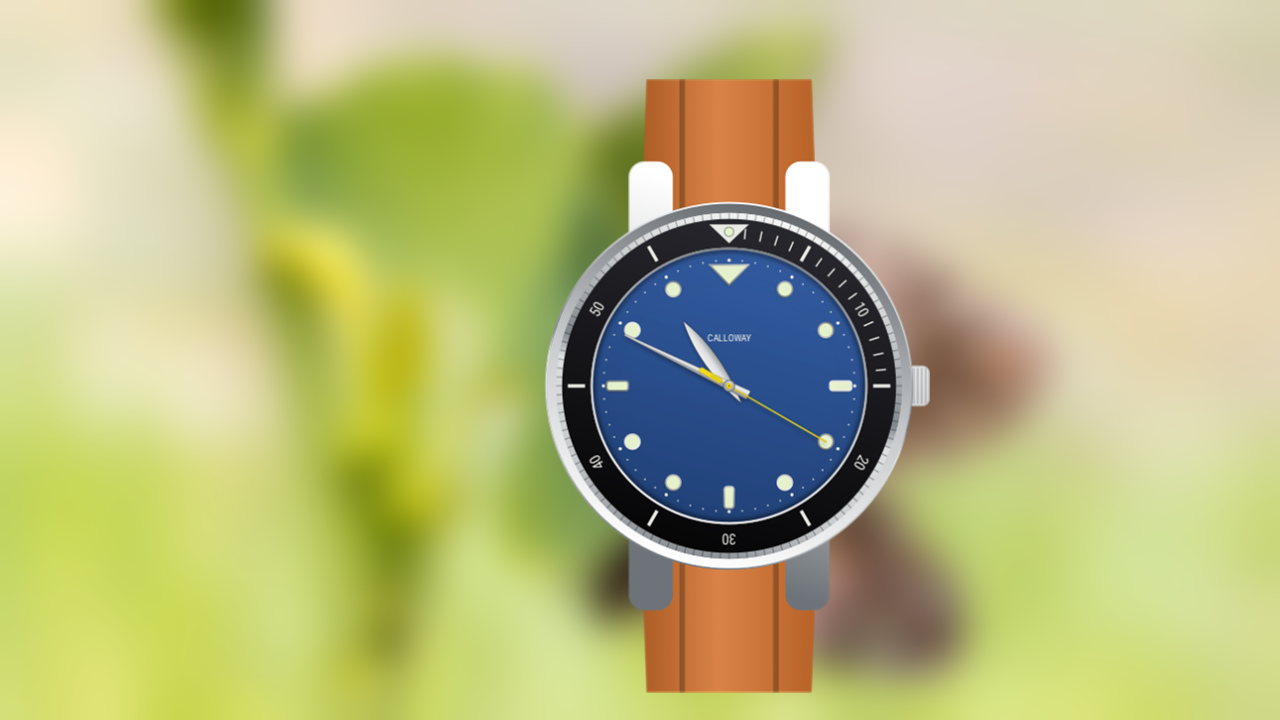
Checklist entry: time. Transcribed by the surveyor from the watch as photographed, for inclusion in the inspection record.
10:49:20
